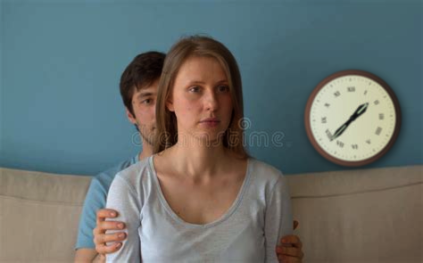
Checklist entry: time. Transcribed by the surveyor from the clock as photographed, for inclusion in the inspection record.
1:38
